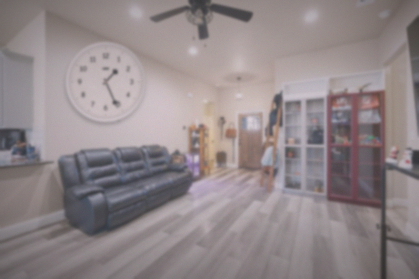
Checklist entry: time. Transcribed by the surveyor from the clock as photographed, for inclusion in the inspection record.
1:26
